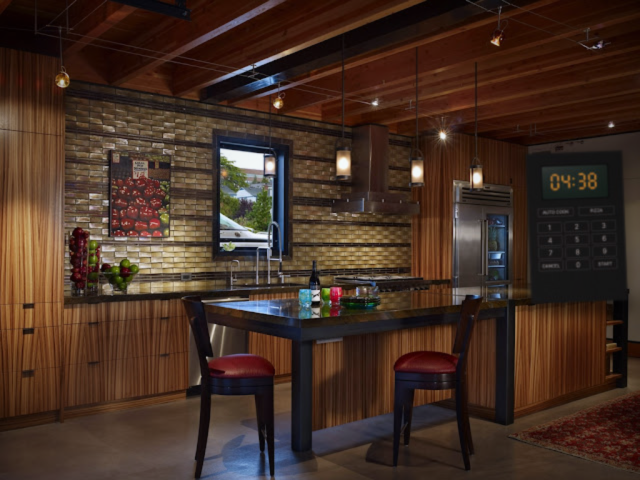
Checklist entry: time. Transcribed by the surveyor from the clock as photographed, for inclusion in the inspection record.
4:38
